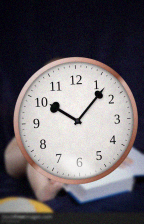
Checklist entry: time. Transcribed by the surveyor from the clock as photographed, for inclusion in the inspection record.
10:07
